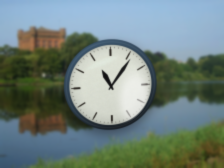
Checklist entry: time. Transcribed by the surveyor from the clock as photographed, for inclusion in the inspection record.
11:06
